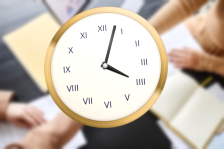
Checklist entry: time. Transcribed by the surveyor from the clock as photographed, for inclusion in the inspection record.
4:03
